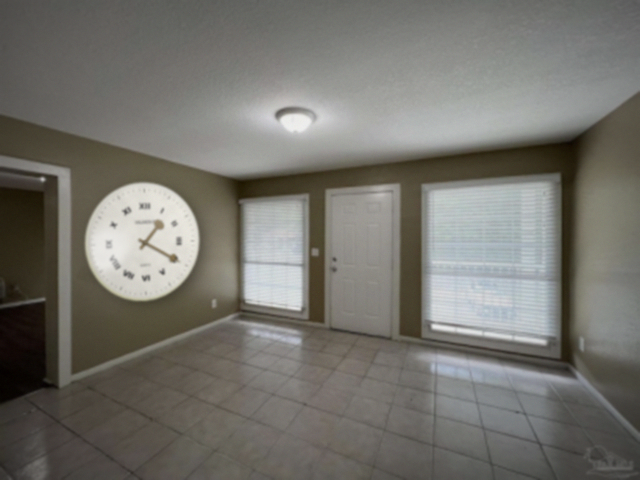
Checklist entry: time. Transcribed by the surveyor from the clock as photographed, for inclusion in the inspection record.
1:20
